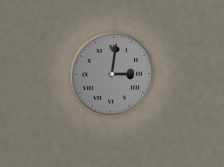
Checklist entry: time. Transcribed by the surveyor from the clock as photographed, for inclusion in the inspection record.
3:01
